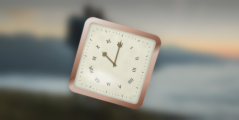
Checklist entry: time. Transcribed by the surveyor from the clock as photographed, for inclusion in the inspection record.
10:00
